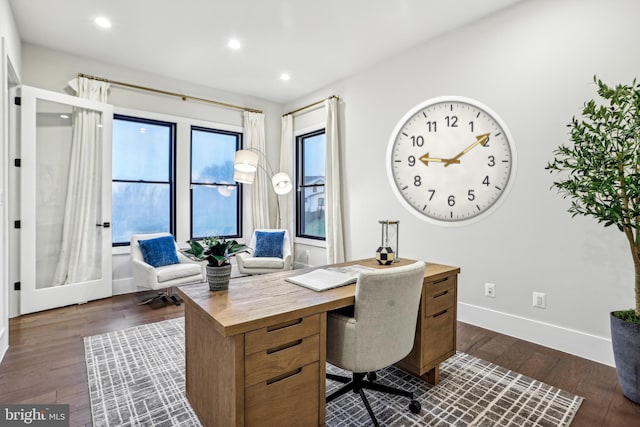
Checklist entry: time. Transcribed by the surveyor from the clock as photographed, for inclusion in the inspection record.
9:09
